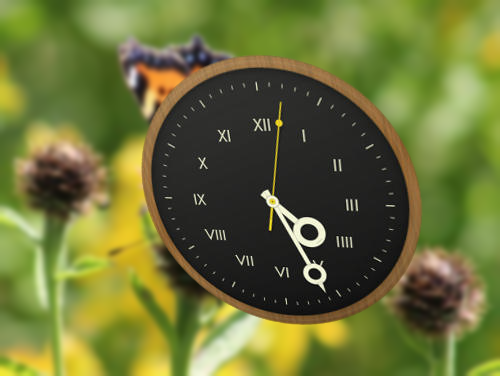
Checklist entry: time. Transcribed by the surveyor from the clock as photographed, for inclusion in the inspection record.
4:26:02
